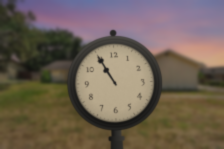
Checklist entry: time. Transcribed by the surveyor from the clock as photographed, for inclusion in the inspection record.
10:55
